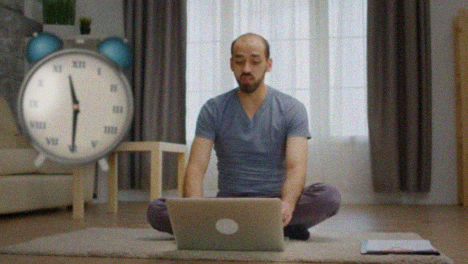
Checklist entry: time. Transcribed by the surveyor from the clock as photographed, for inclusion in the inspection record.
11:30
